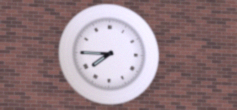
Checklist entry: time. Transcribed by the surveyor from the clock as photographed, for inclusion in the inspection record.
7:45
